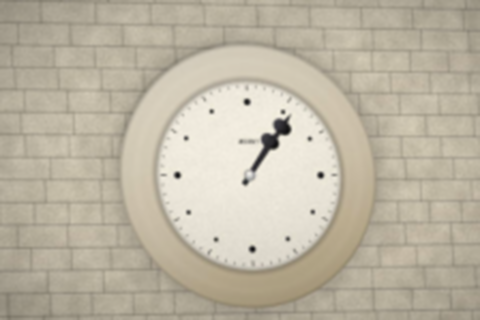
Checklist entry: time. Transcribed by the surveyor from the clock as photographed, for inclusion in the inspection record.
1:06
